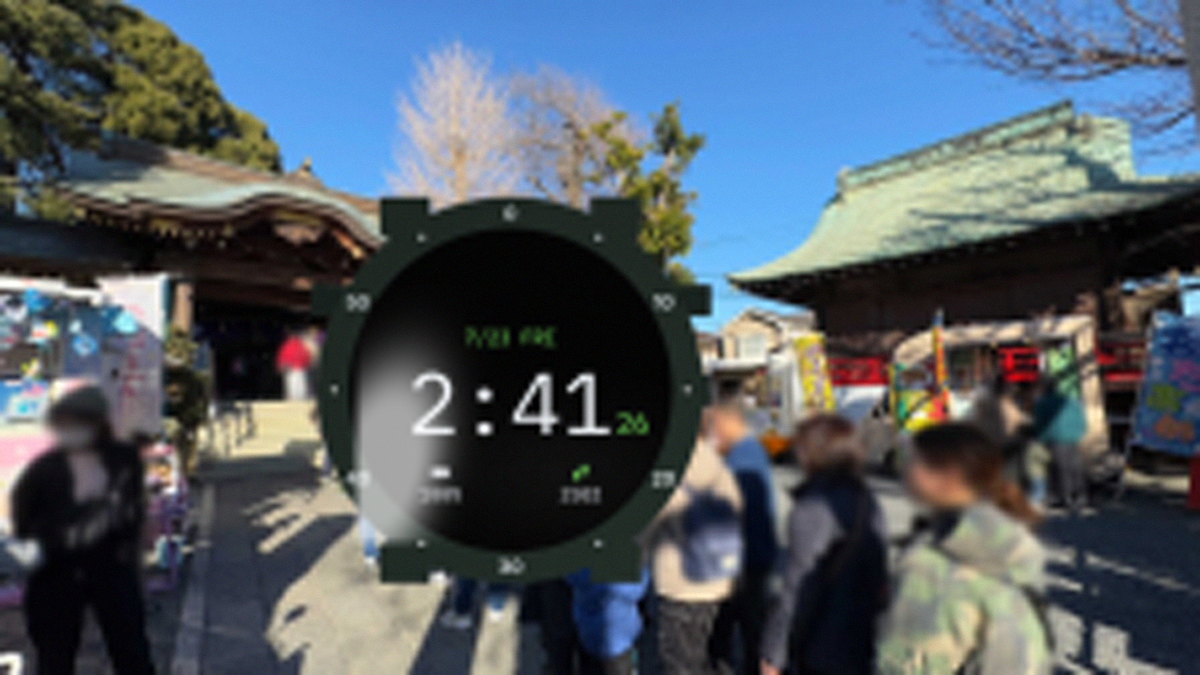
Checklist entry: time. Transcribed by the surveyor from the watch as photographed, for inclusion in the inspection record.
2:41
